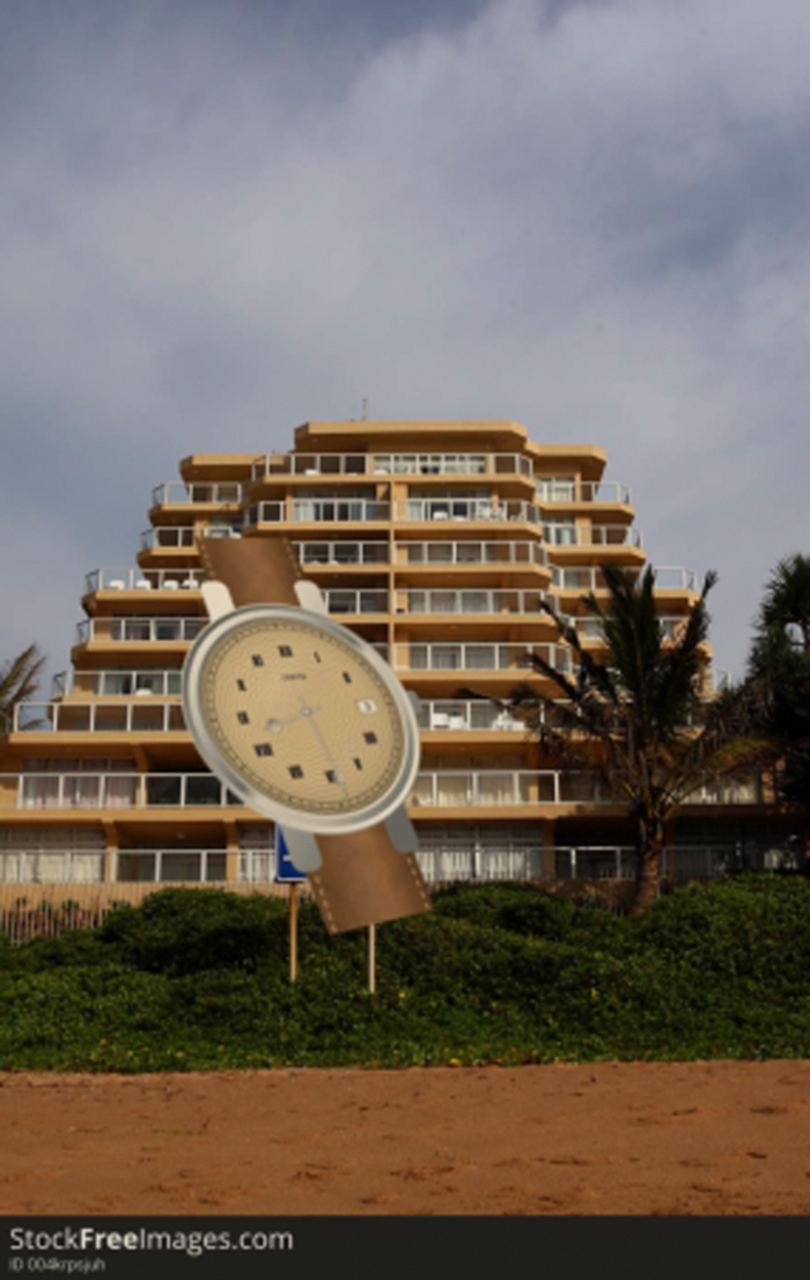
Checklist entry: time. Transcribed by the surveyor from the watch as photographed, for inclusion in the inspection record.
8:29
